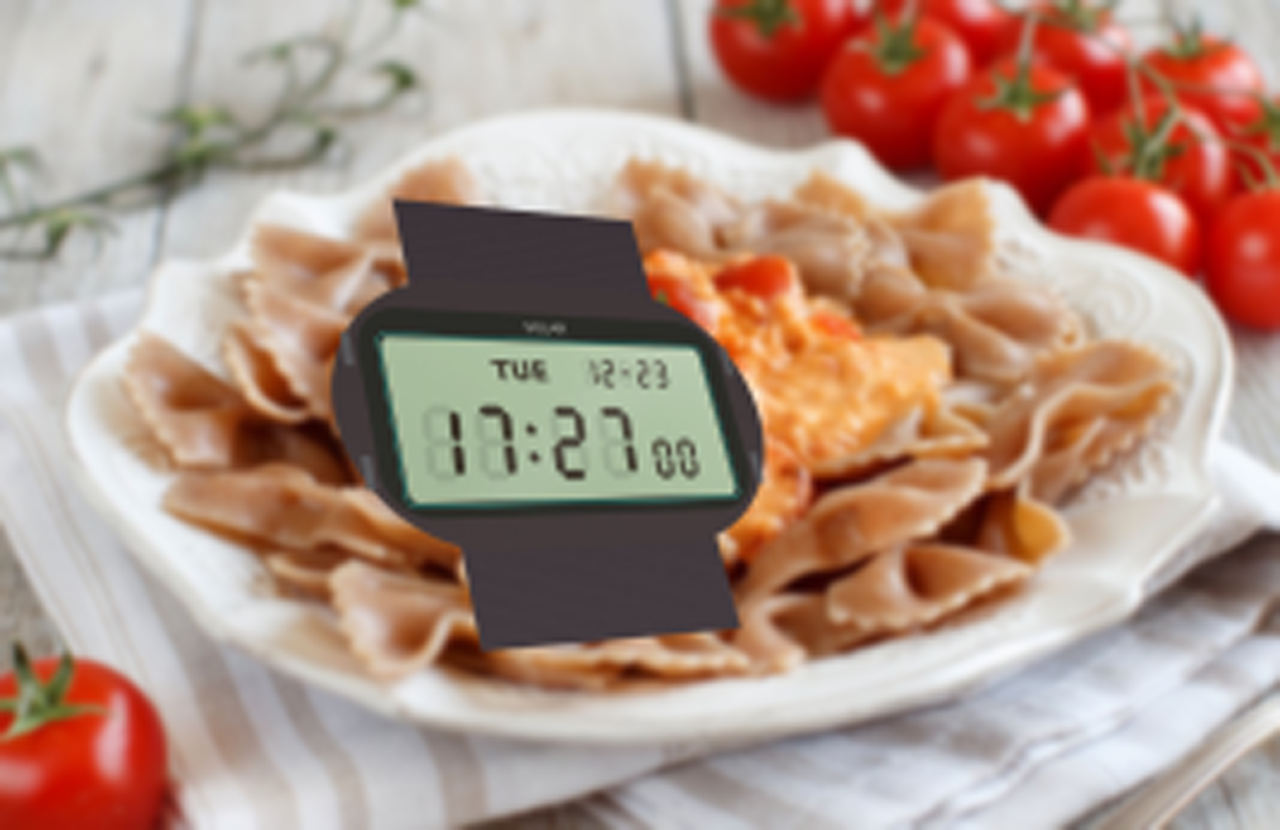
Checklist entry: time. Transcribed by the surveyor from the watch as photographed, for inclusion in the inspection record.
17:27:00
